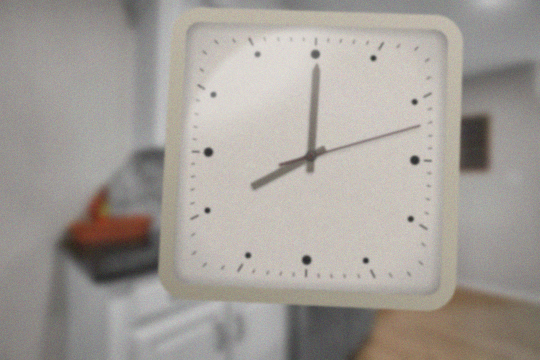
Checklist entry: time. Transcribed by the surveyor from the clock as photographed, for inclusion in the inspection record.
8:00:12
